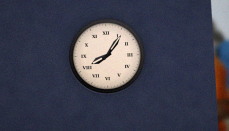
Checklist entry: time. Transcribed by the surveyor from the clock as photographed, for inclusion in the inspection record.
8:06
